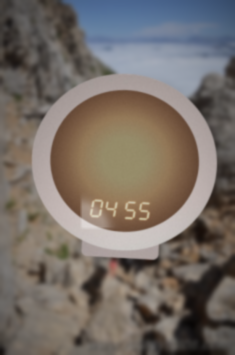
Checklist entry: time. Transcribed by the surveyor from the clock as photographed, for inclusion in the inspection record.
4:55
